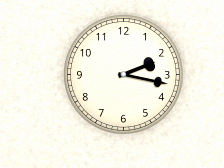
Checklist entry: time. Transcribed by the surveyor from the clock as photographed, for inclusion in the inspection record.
2:17
